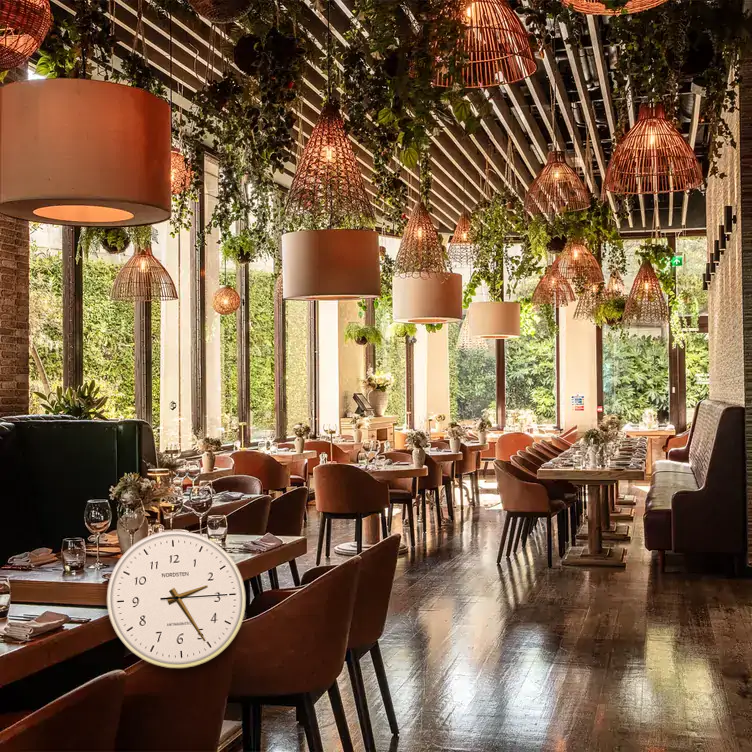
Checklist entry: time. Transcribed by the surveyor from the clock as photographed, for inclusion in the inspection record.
2:25:15
